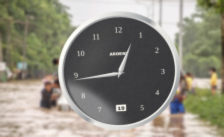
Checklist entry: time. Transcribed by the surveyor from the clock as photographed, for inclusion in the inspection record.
12:44
